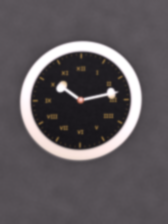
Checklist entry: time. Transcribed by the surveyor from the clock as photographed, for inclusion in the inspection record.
10:13
